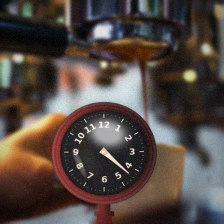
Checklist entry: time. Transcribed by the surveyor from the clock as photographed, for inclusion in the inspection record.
4:22
